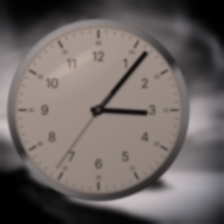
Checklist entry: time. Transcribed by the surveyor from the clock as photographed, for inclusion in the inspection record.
3:06:36
